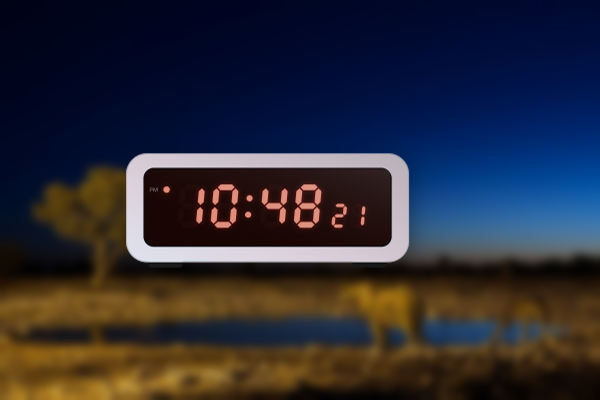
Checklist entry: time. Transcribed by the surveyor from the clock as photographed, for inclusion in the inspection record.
10:48:21
